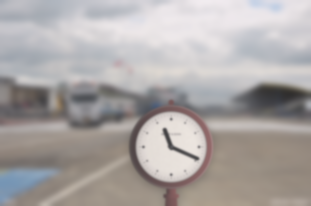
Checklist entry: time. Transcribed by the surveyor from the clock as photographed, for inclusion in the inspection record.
11:19
